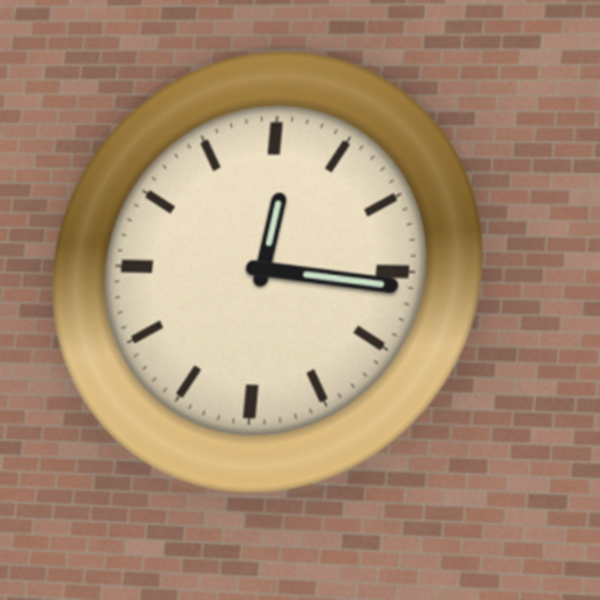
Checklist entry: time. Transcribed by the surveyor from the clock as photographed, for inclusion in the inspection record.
12:16
